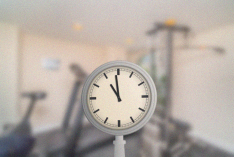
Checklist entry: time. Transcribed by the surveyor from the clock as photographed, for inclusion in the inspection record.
10:59
